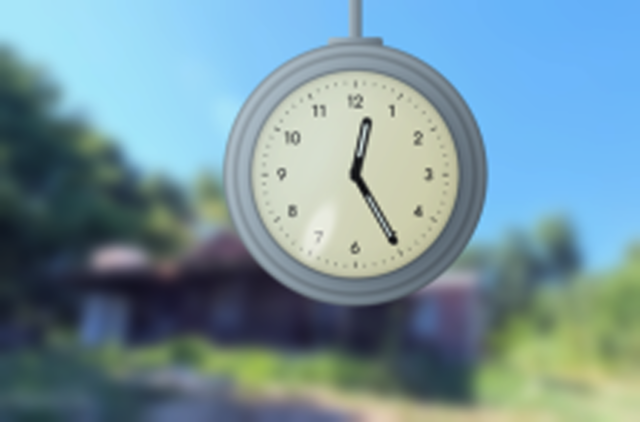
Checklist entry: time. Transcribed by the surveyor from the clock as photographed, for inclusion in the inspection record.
12:25
